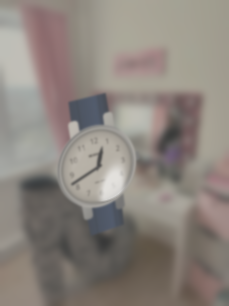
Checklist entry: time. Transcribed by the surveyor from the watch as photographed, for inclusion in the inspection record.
12:42
